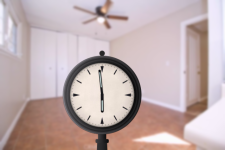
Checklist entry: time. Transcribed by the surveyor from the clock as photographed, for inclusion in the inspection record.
5:59
